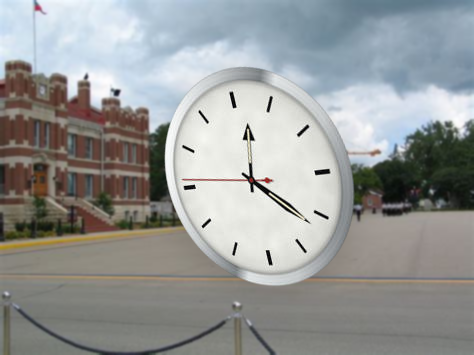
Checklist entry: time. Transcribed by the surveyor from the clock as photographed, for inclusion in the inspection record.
12:21:46
